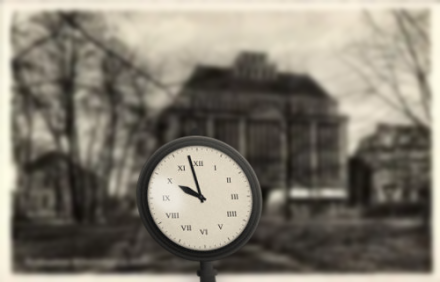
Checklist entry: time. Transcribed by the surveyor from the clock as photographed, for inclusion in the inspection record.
9:58
